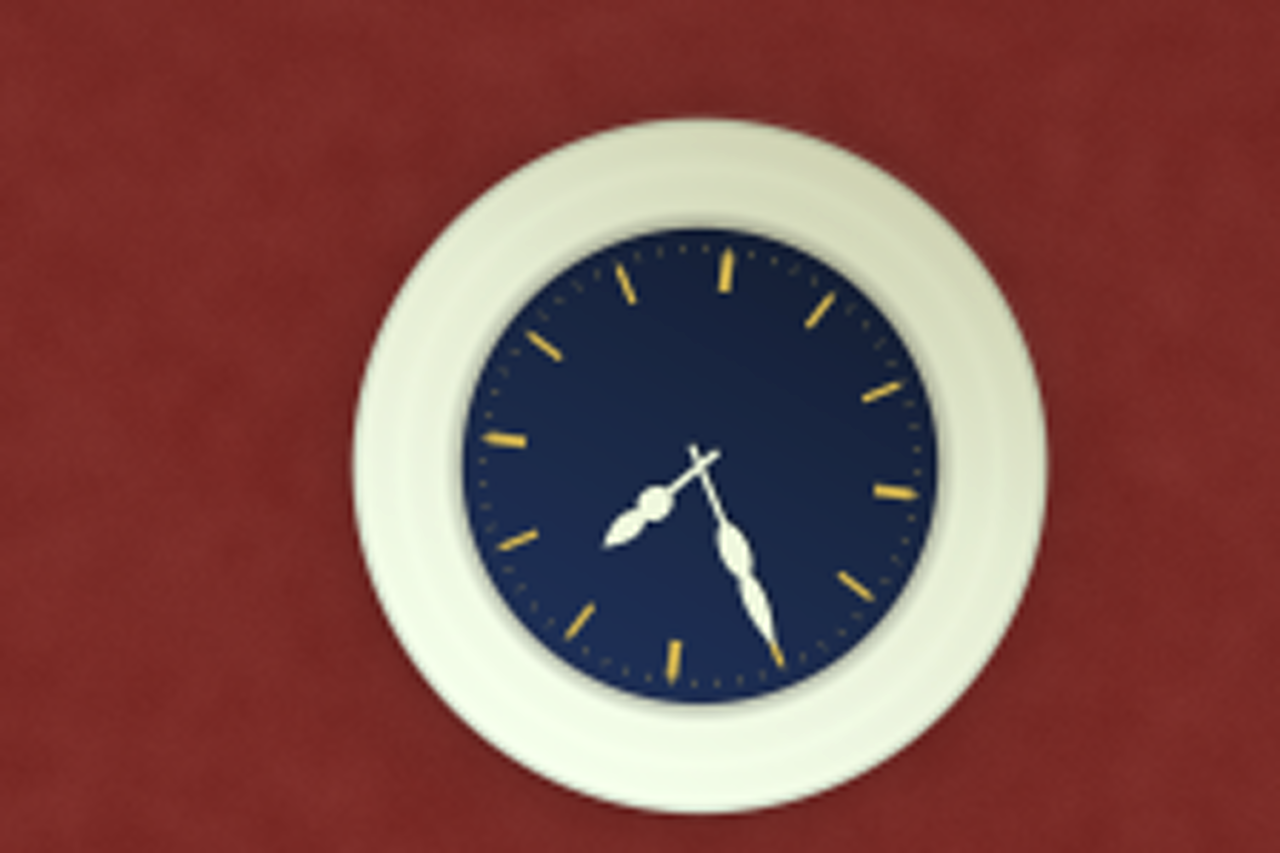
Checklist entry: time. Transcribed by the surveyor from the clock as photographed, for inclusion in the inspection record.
7:25
